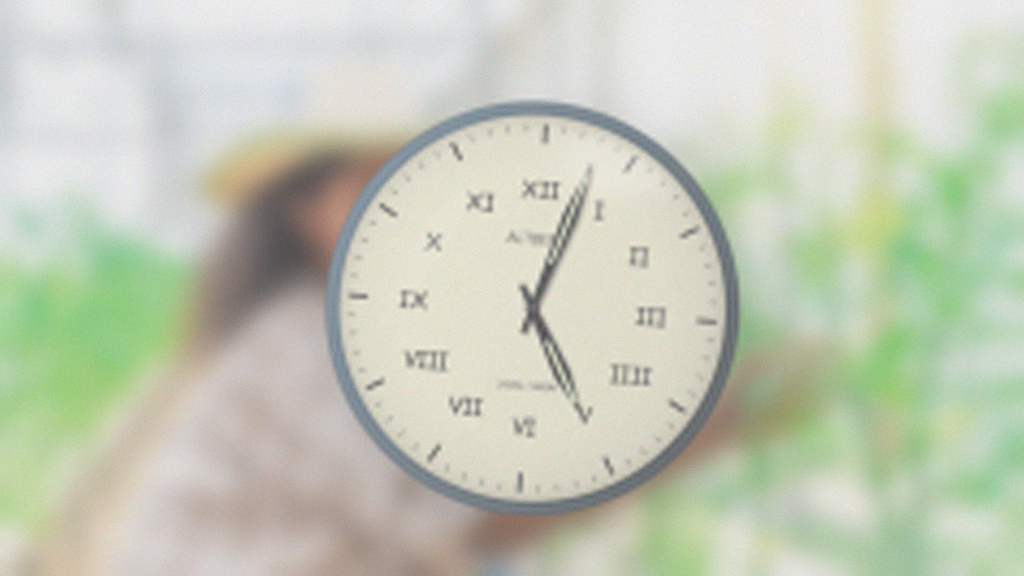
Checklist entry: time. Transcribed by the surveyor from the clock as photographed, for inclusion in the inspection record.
5:03
